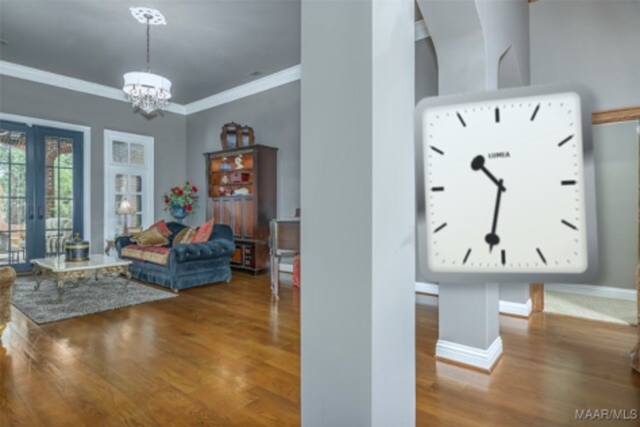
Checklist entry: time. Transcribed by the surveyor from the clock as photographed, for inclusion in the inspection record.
10:32
